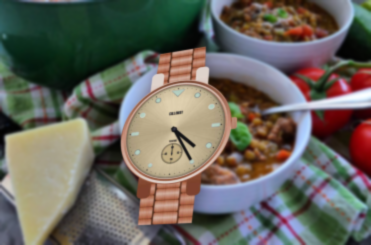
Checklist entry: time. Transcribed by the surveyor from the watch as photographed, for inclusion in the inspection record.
4:25
